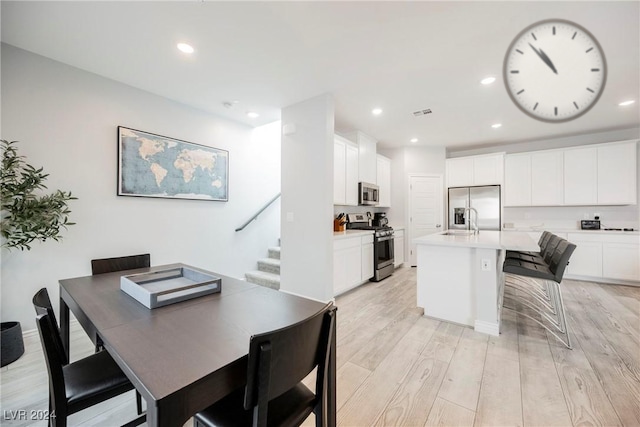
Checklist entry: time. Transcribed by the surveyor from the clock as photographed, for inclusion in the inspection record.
10:53
